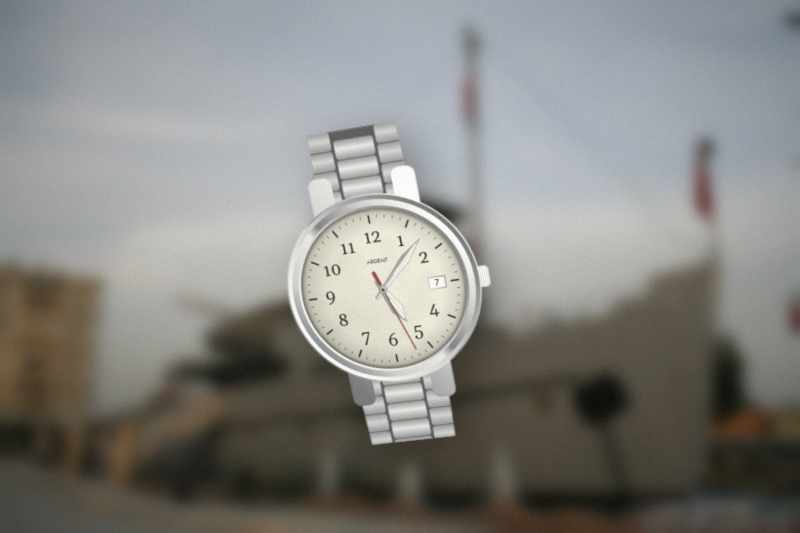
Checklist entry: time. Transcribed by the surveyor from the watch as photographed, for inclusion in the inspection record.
5:07:27
